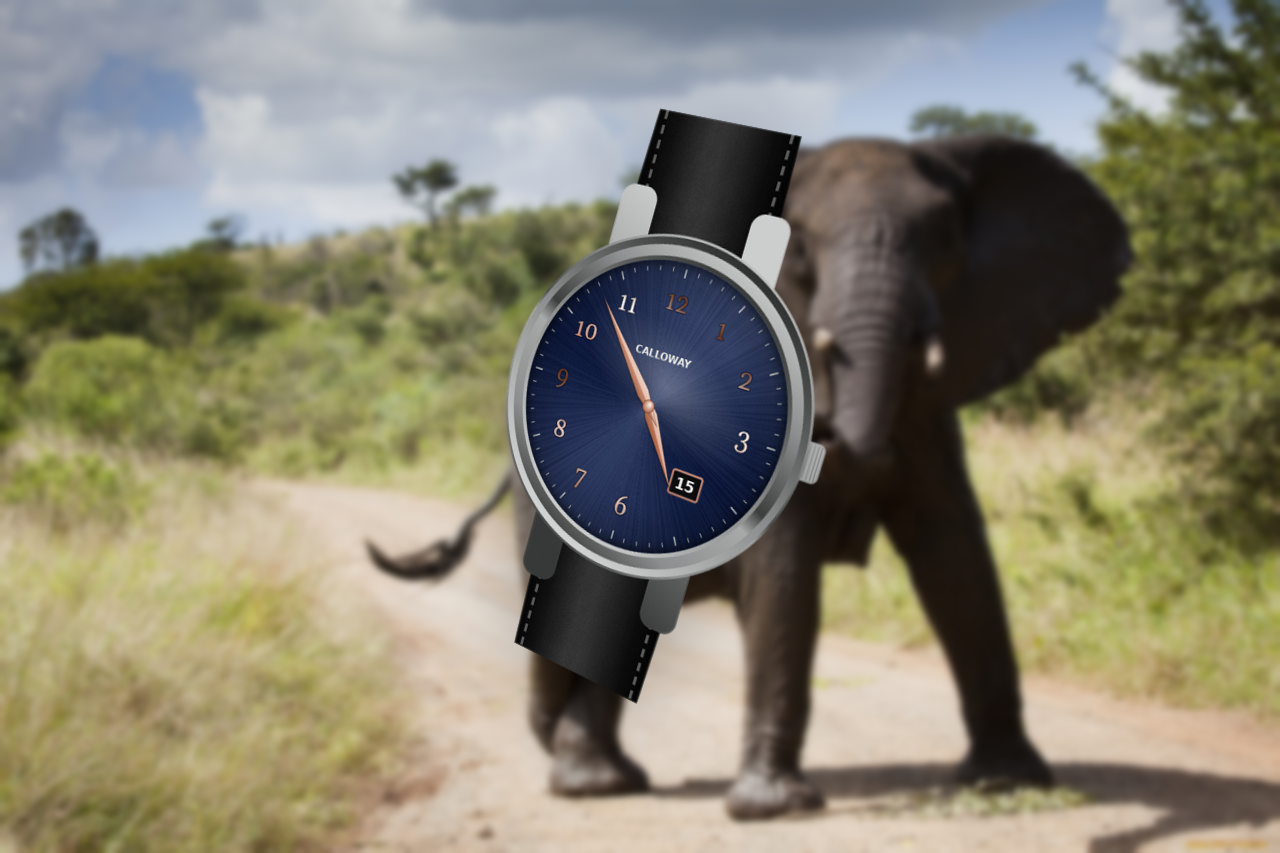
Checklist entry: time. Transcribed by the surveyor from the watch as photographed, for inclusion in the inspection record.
4:53
